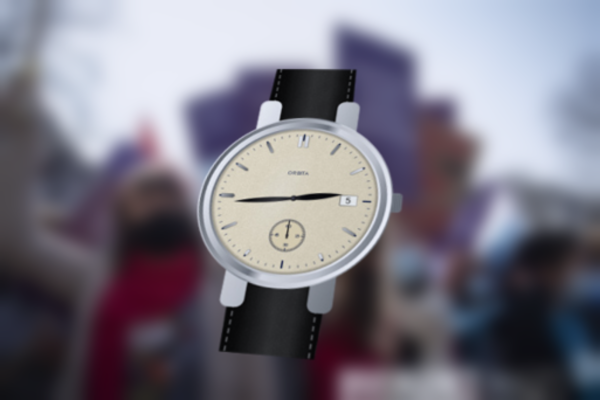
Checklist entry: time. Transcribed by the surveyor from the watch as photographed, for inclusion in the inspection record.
2:44
